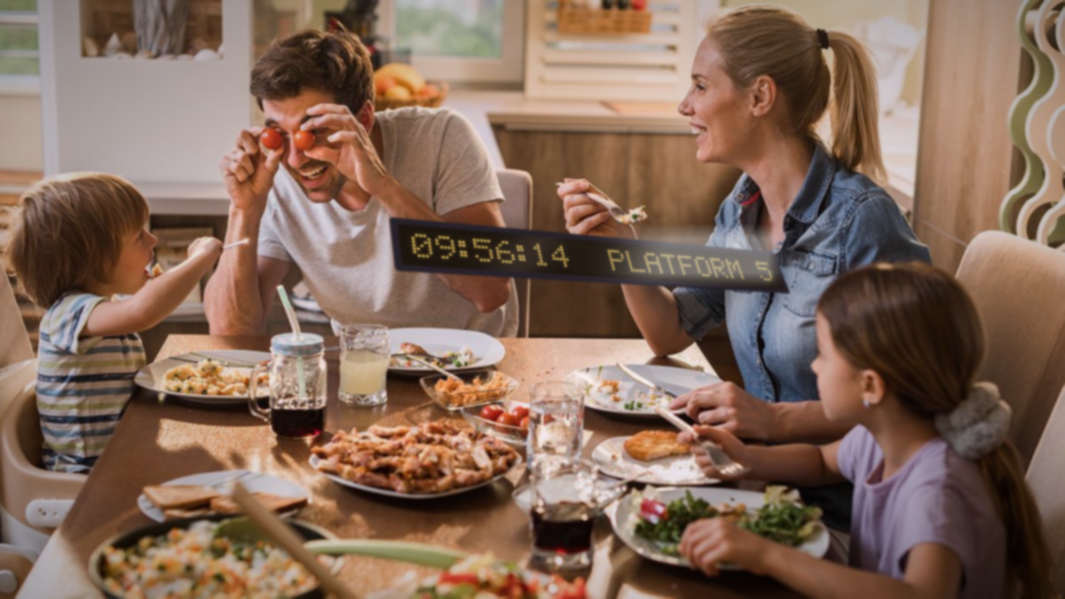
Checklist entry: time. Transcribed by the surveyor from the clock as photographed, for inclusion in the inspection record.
9:56:14
